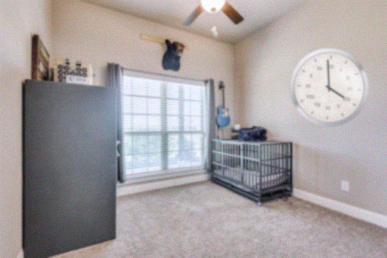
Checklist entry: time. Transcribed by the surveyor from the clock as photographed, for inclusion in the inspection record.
3:59
